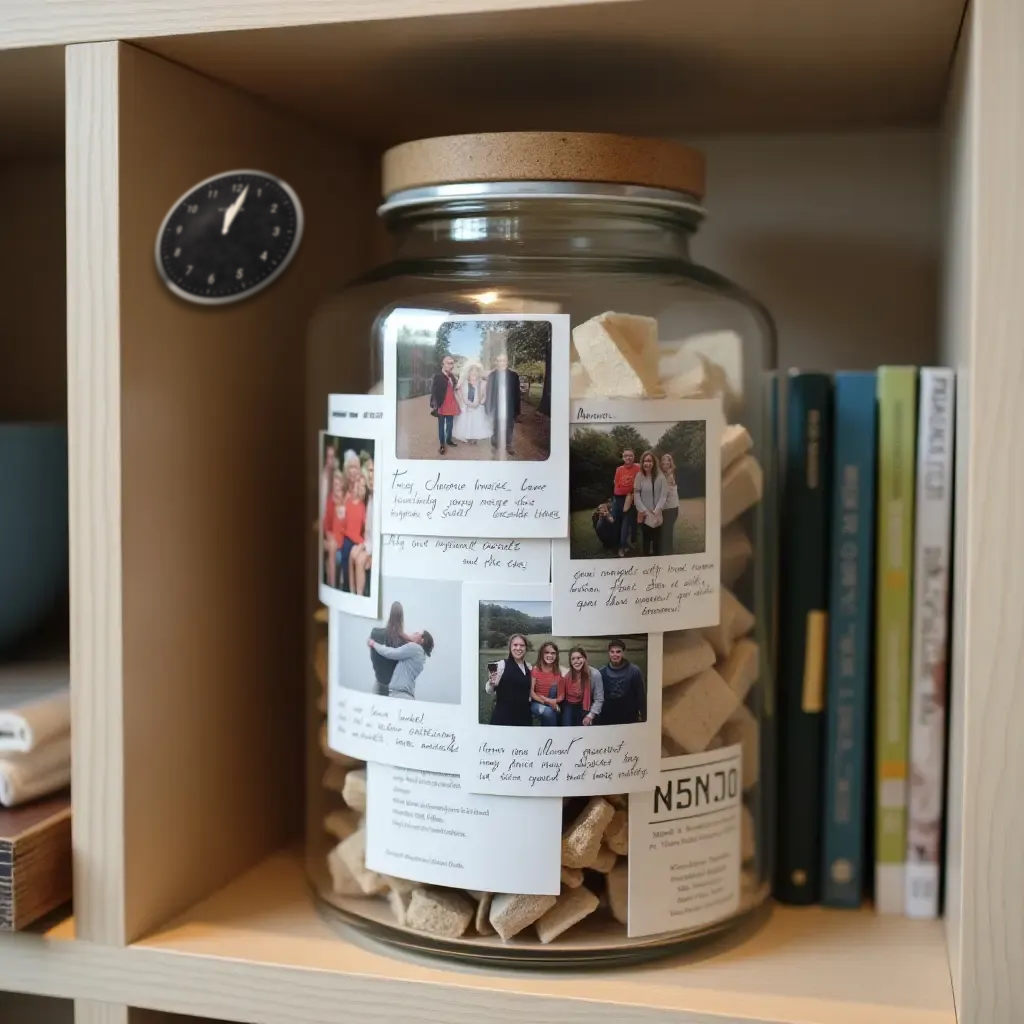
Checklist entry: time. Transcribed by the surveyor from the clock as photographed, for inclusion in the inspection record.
12:02
